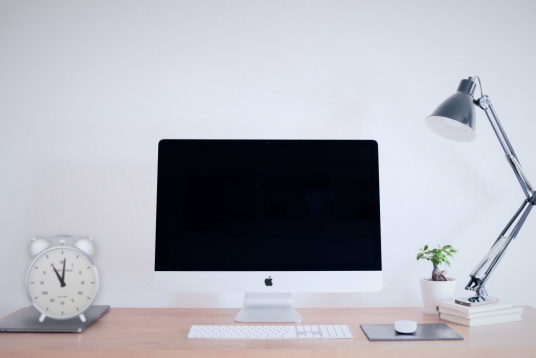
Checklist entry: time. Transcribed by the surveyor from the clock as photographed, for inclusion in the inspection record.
11:01
